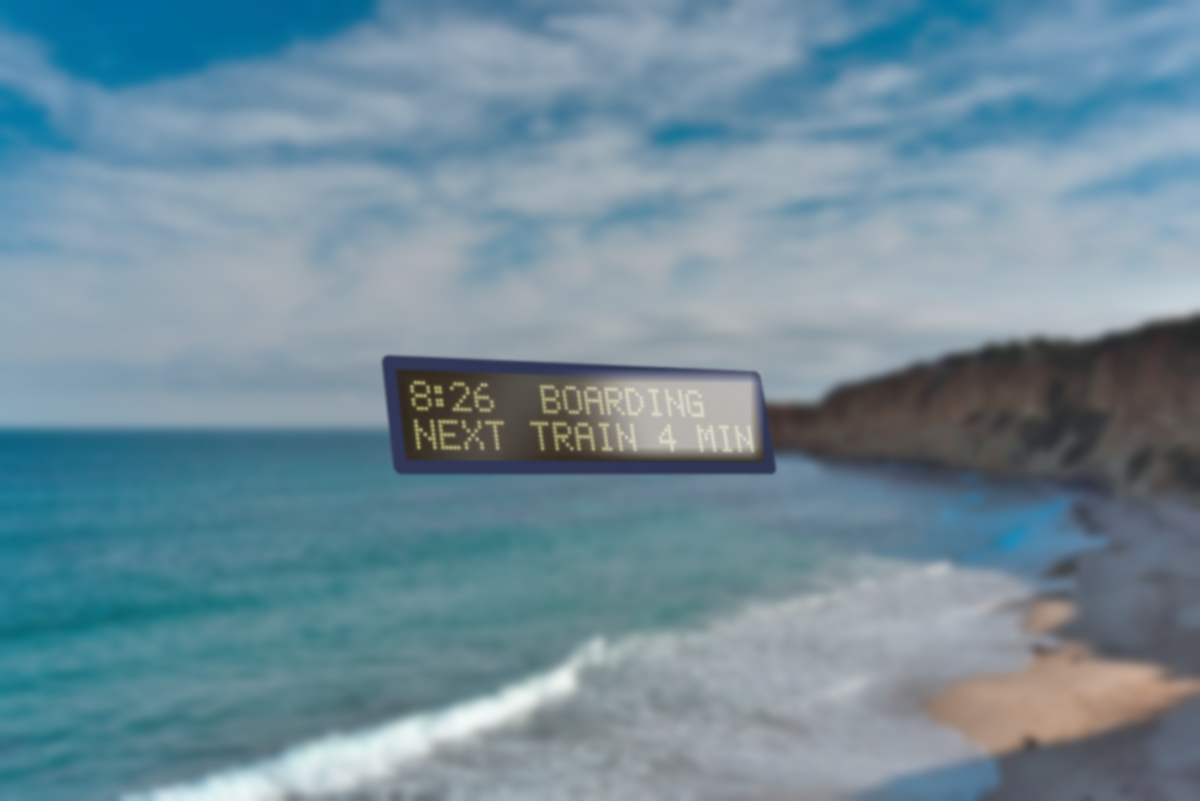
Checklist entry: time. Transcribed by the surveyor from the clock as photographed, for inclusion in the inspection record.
8:26
